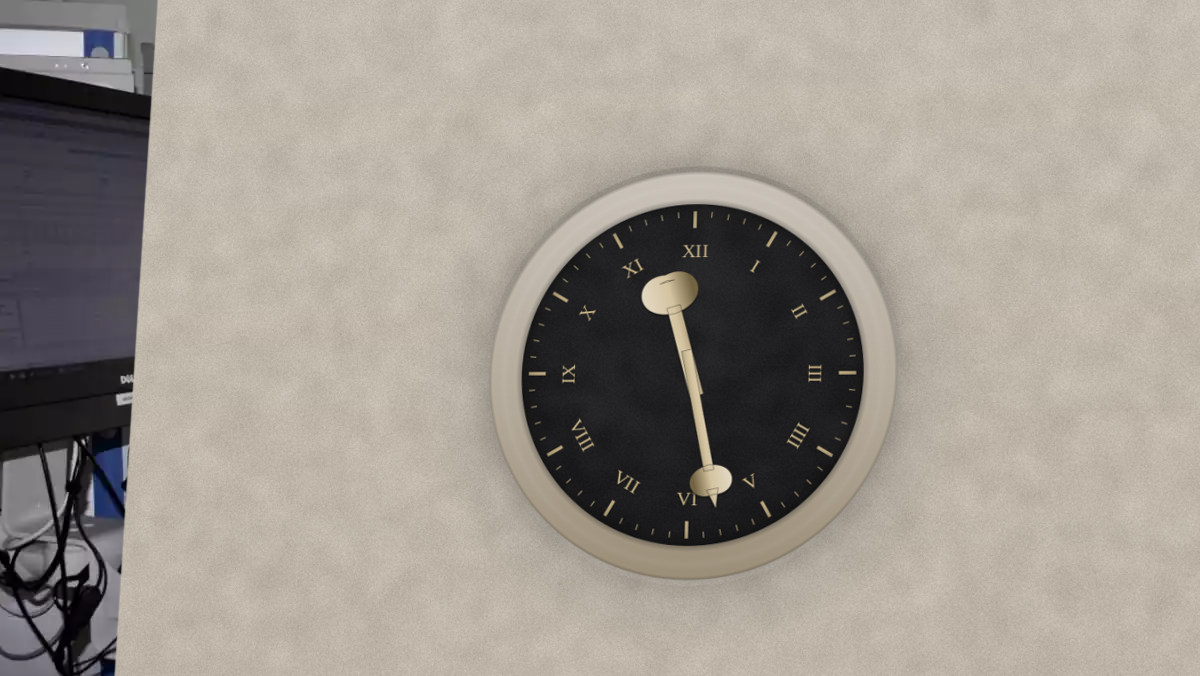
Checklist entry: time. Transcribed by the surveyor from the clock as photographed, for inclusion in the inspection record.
11:28
